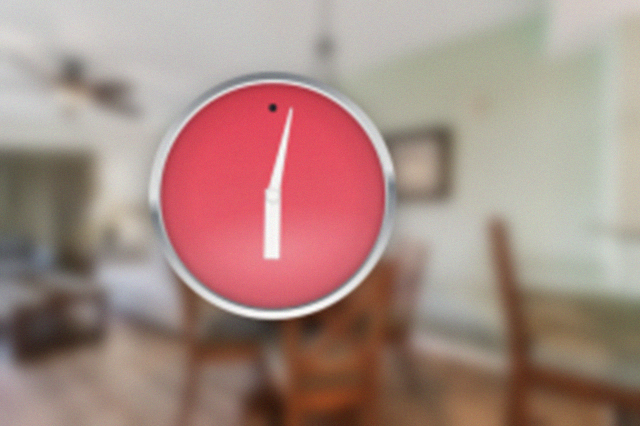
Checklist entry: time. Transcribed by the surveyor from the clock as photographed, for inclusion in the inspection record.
6:02
